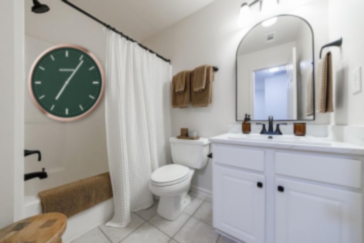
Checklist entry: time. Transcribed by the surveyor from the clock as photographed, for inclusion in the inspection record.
7:06
